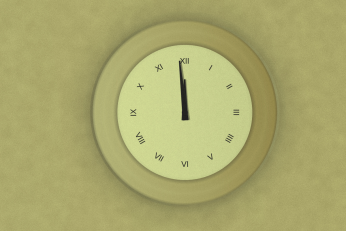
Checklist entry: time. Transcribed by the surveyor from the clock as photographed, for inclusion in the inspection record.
11:59
